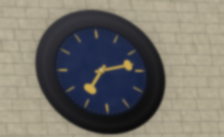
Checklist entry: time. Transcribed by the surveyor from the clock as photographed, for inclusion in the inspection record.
7:13
